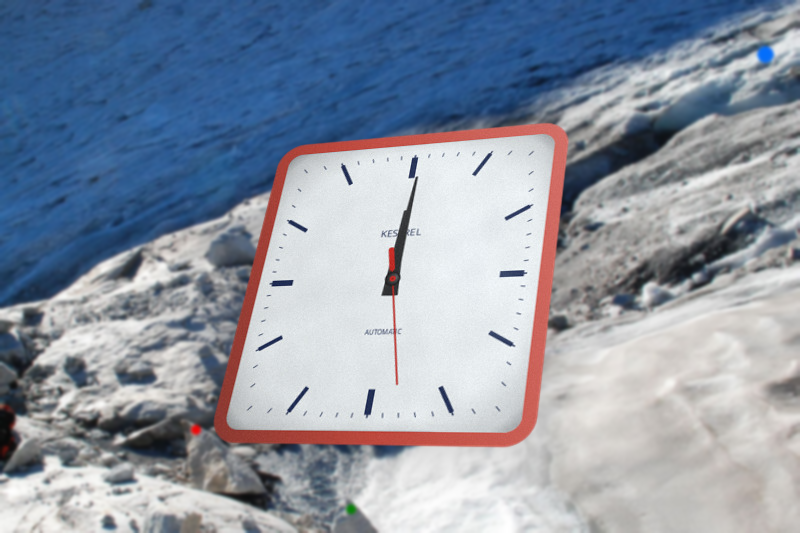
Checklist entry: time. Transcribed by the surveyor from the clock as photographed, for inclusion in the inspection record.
12:00:28
